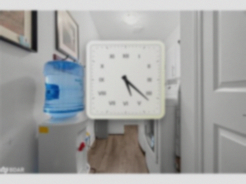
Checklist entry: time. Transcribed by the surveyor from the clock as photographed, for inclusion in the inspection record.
5:22
